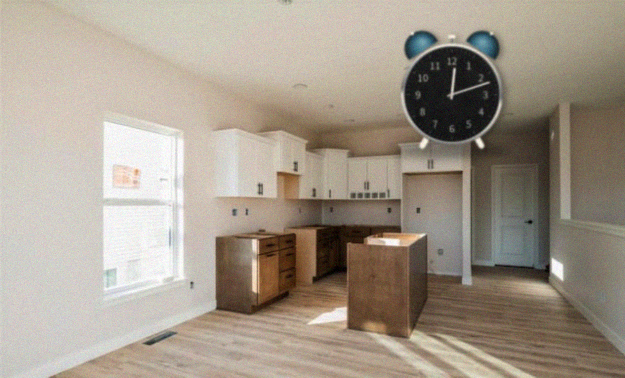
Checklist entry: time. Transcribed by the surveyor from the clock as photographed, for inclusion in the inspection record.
12:12
